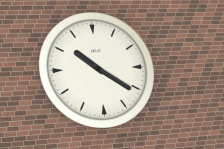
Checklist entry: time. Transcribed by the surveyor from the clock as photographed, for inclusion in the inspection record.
10:21
